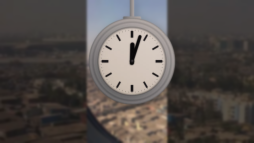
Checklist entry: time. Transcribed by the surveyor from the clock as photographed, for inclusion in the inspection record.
12:03
